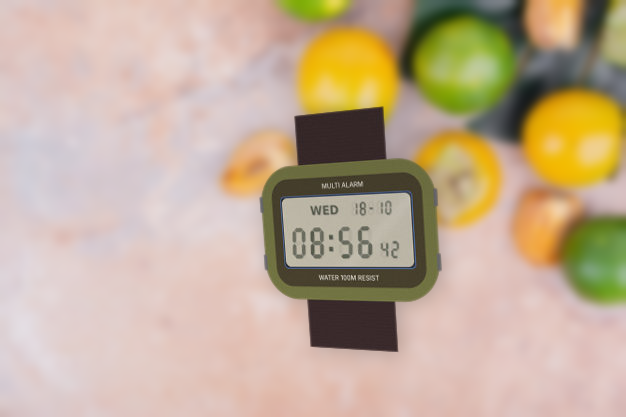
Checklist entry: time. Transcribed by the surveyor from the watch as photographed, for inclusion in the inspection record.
8:56:42
